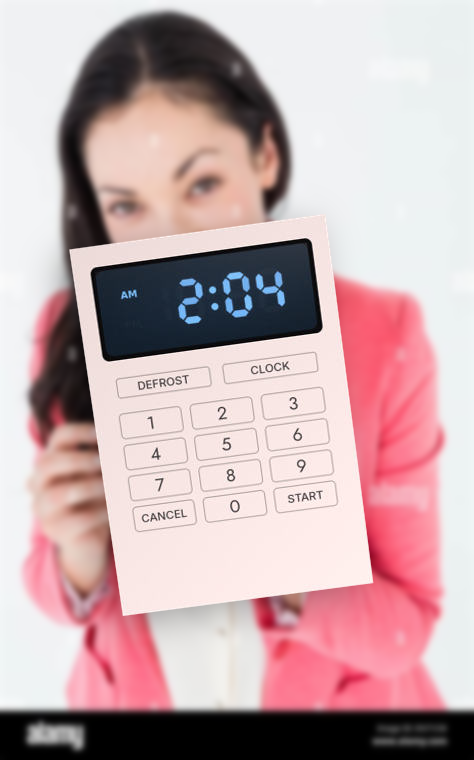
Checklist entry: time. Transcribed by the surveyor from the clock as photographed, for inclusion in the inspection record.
2:04
